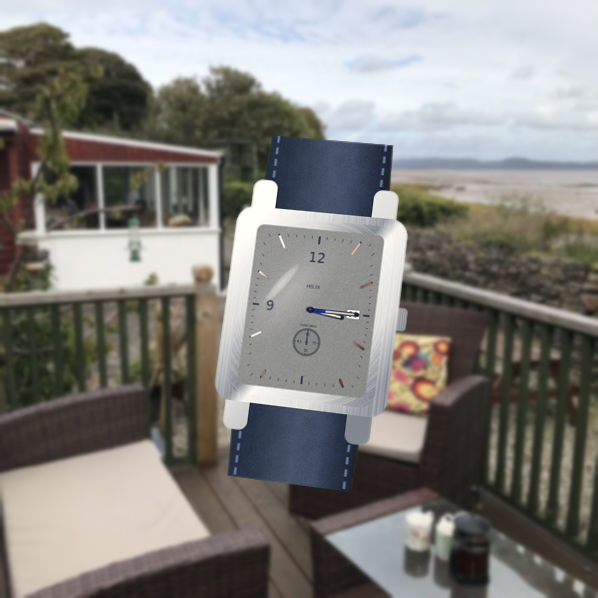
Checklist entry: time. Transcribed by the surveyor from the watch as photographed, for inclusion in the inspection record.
3:15
